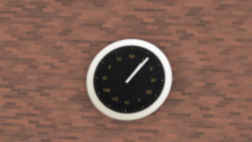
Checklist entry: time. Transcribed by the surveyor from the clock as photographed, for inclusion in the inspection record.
1:06
